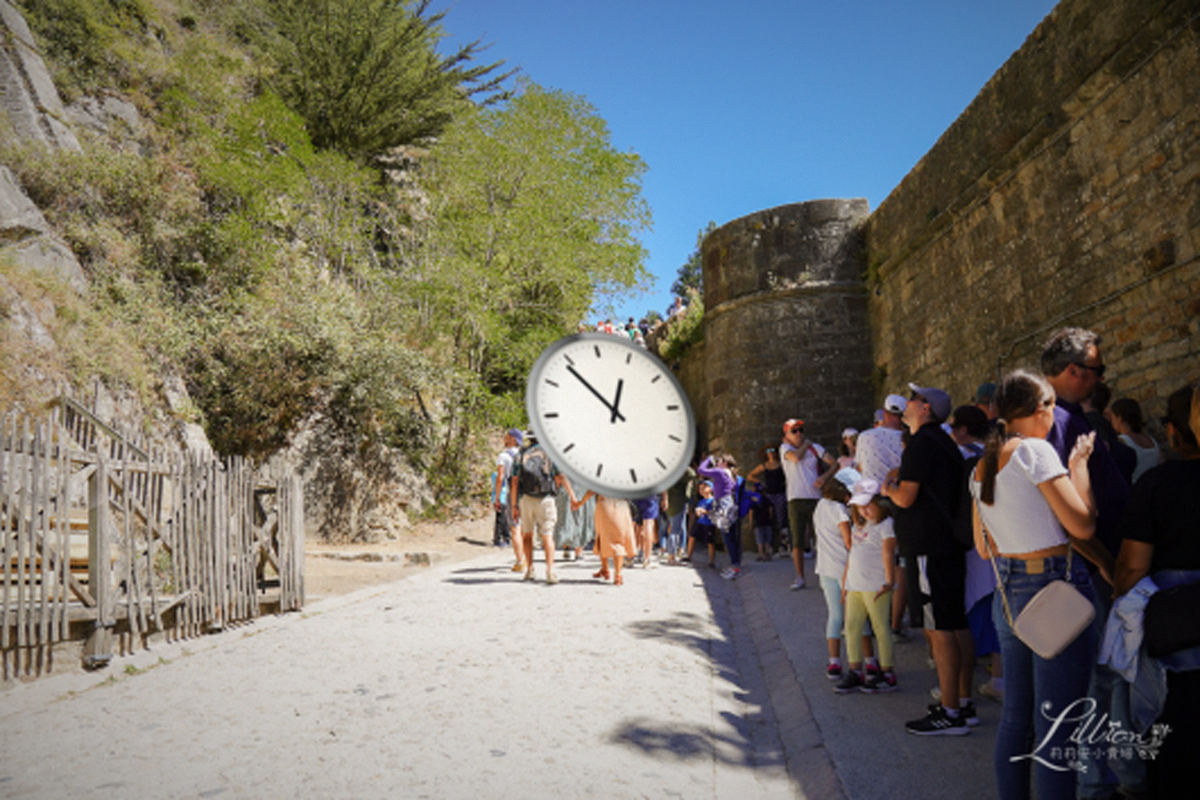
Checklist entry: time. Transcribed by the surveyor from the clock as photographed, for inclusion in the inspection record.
12:54
